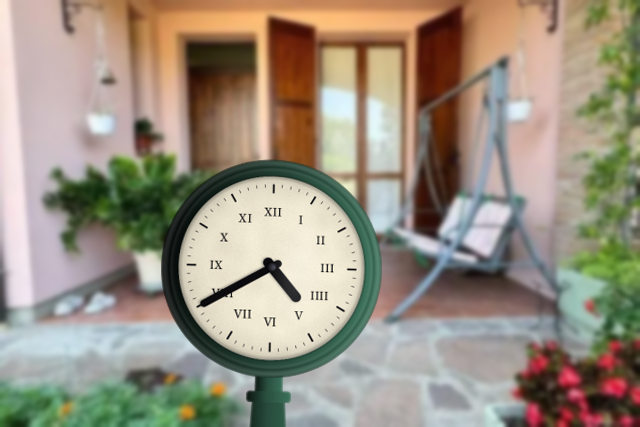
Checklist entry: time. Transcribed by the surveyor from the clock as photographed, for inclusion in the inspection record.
4:40
